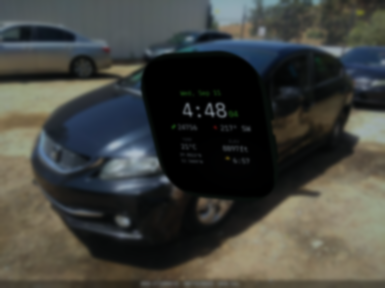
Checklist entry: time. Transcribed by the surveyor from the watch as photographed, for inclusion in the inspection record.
4:48
